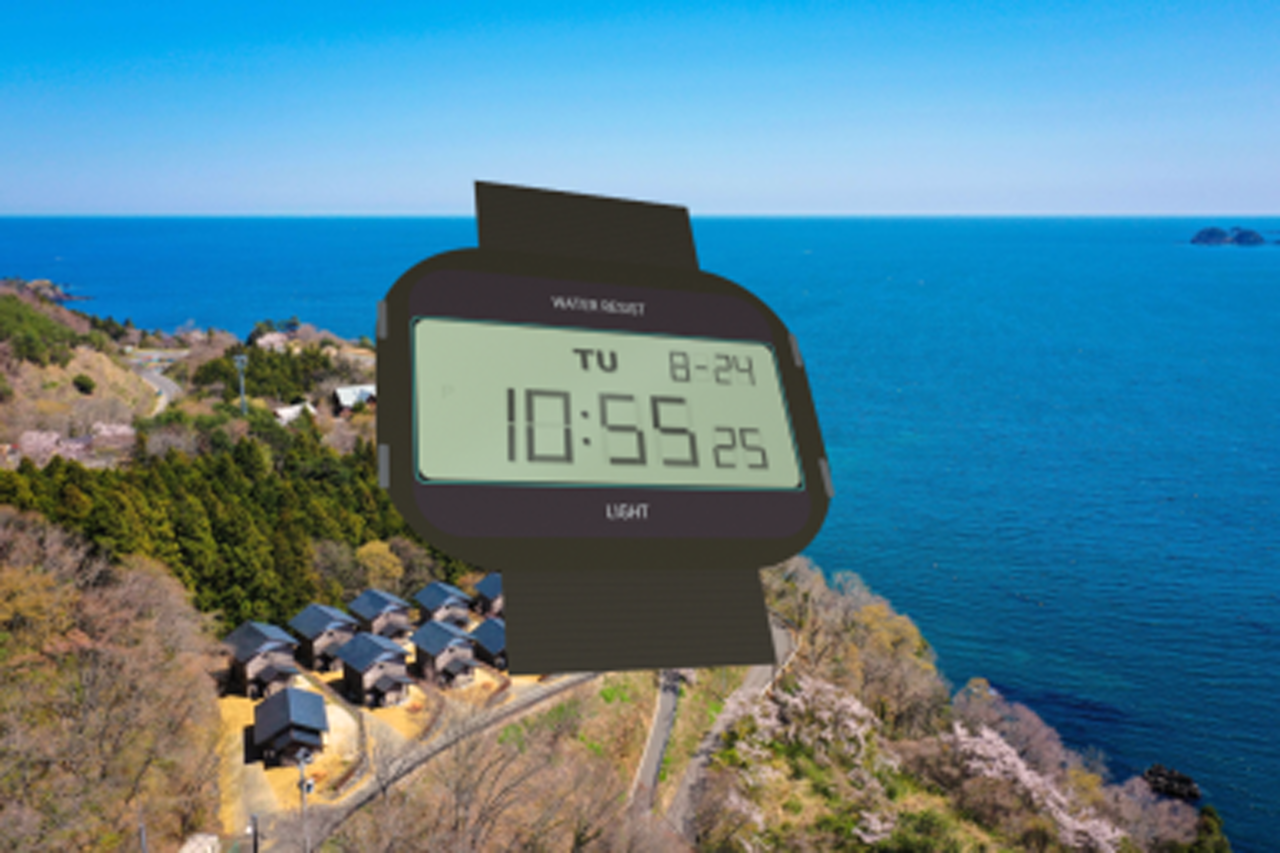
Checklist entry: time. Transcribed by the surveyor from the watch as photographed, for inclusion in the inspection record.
10:55:25
